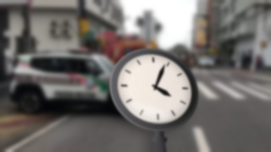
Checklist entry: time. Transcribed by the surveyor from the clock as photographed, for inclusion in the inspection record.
4:04
